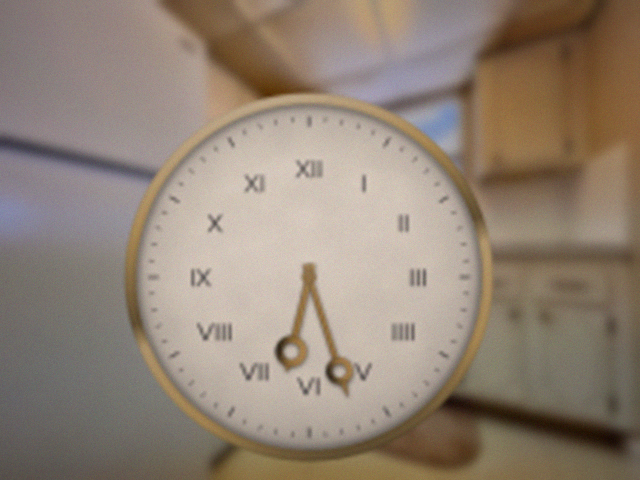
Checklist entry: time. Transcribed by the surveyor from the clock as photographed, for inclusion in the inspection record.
6:27
